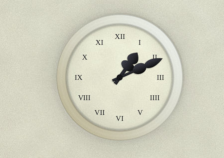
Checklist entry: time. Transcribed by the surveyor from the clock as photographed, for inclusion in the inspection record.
1:11
